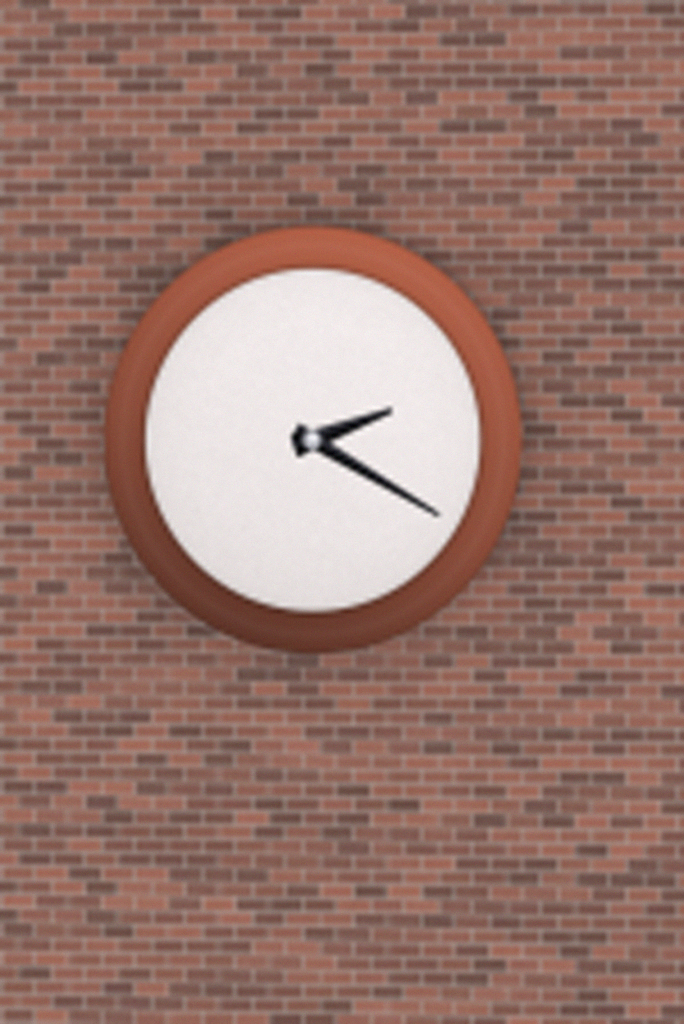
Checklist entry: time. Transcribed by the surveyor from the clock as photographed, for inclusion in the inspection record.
2:20
